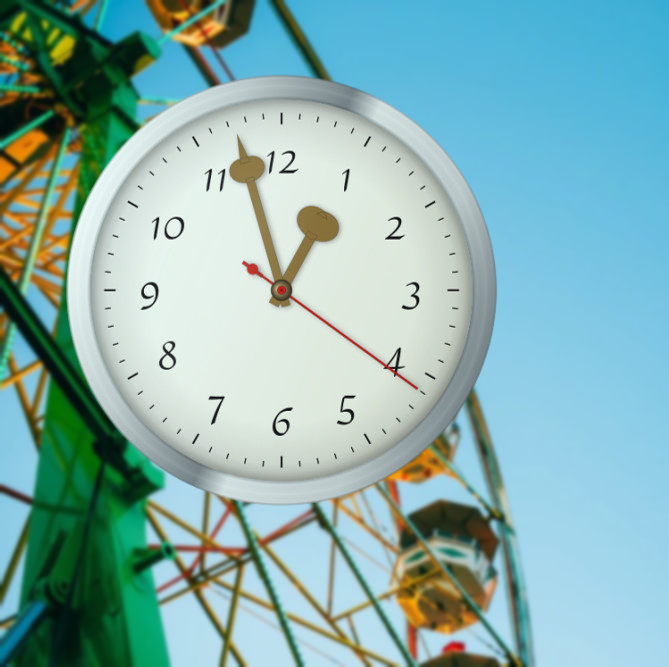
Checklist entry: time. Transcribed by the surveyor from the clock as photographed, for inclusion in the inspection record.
12:57:21
